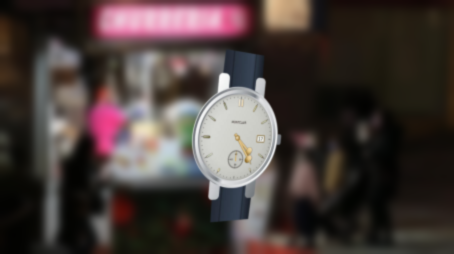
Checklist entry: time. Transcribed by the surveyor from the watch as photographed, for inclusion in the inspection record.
4:24
